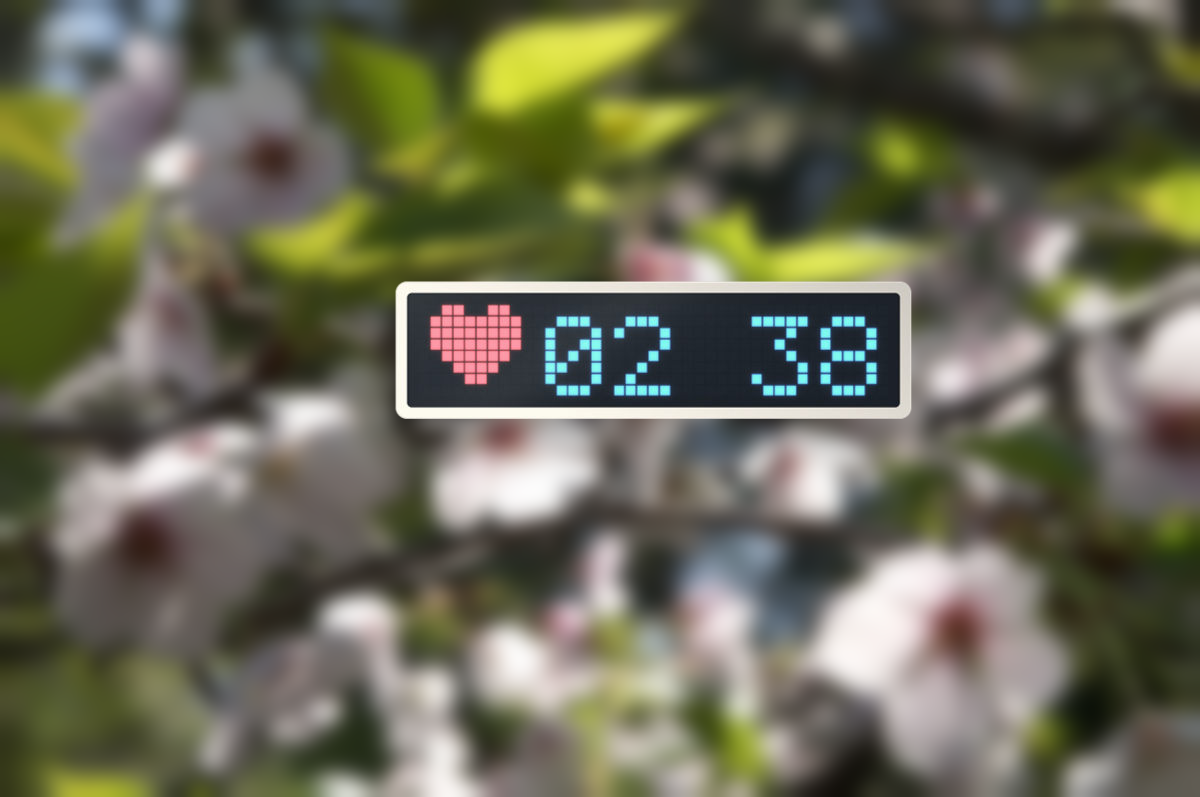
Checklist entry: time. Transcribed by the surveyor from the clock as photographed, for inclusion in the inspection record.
2:38
